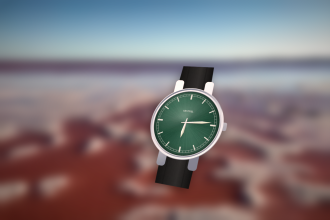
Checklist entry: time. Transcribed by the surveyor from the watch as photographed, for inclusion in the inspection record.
6:14
